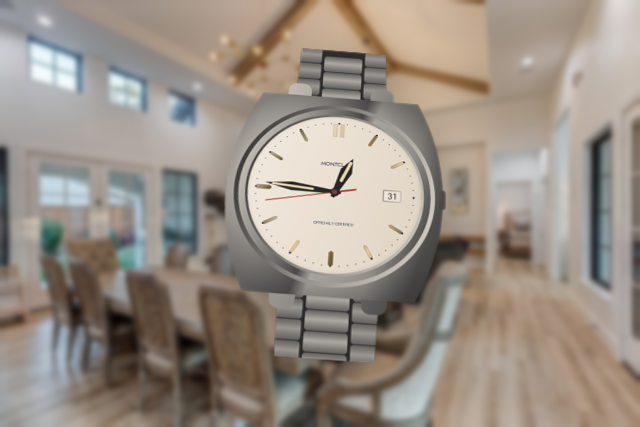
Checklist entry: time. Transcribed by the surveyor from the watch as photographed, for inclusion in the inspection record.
12:45:43
